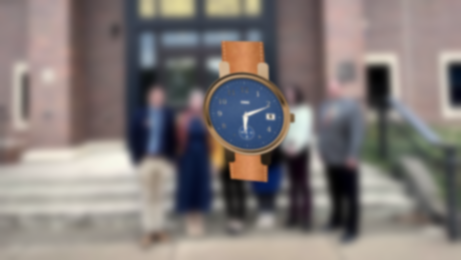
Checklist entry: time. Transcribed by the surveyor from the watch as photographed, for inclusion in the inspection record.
6:11
